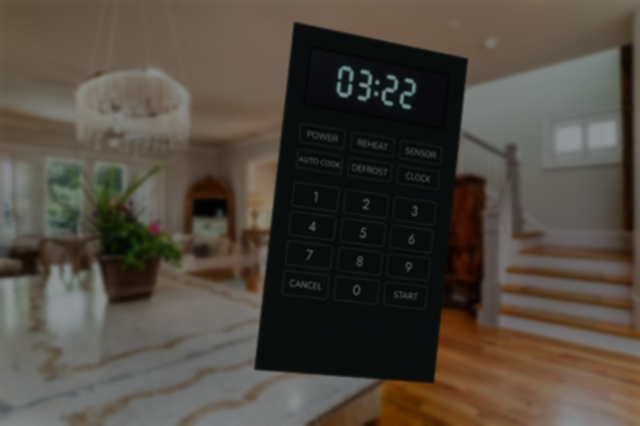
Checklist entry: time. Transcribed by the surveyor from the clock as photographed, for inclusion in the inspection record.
3:22
